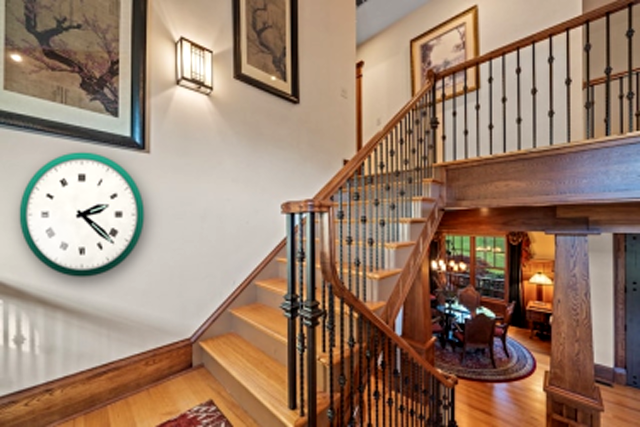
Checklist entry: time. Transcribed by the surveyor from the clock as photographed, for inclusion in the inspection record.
2:22
